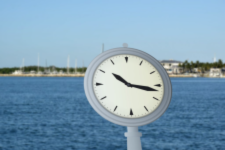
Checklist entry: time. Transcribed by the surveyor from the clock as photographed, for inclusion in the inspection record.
10:17
